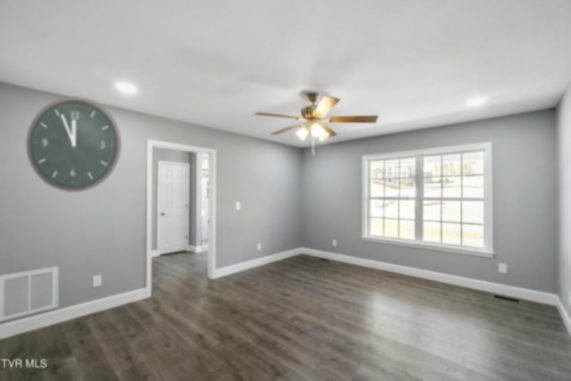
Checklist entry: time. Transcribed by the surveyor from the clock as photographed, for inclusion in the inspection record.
11:56
